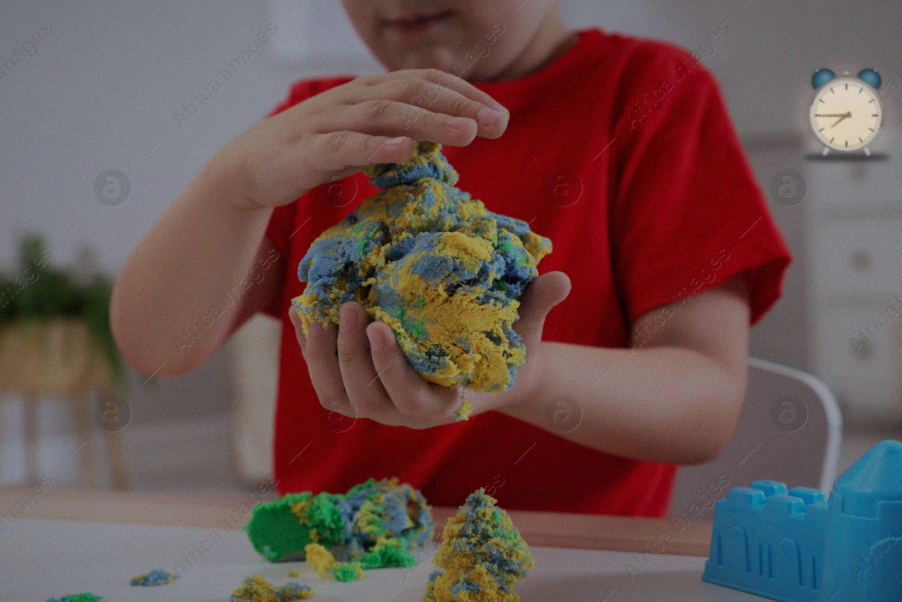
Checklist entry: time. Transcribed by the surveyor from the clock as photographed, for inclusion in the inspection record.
7:45
